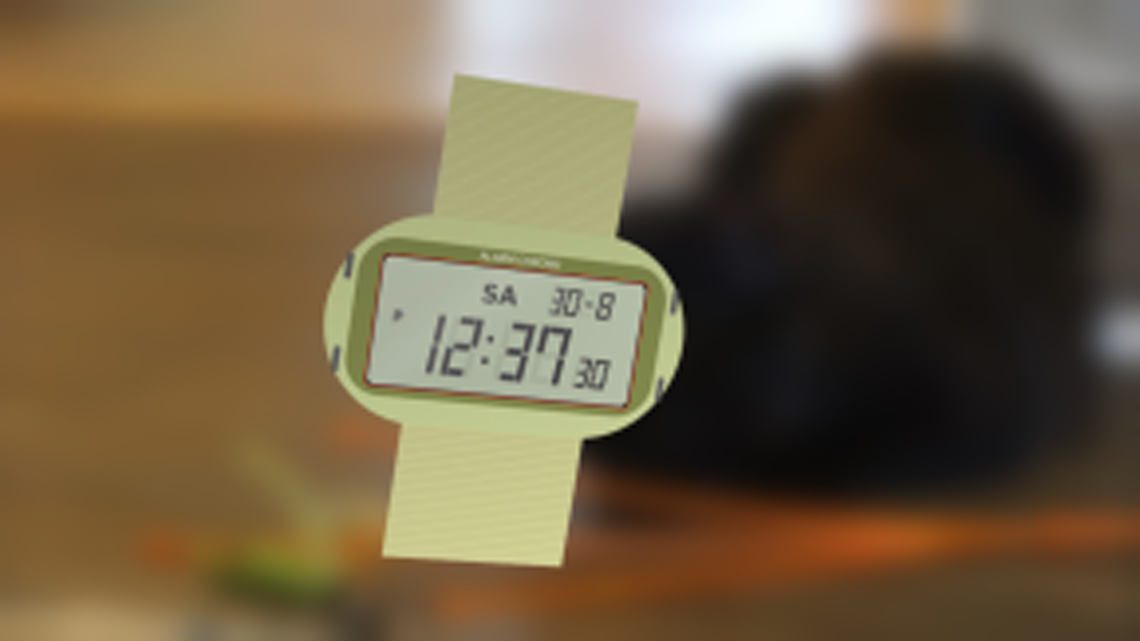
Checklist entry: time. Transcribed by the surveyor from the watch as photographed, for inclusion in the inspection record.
12:37:30
